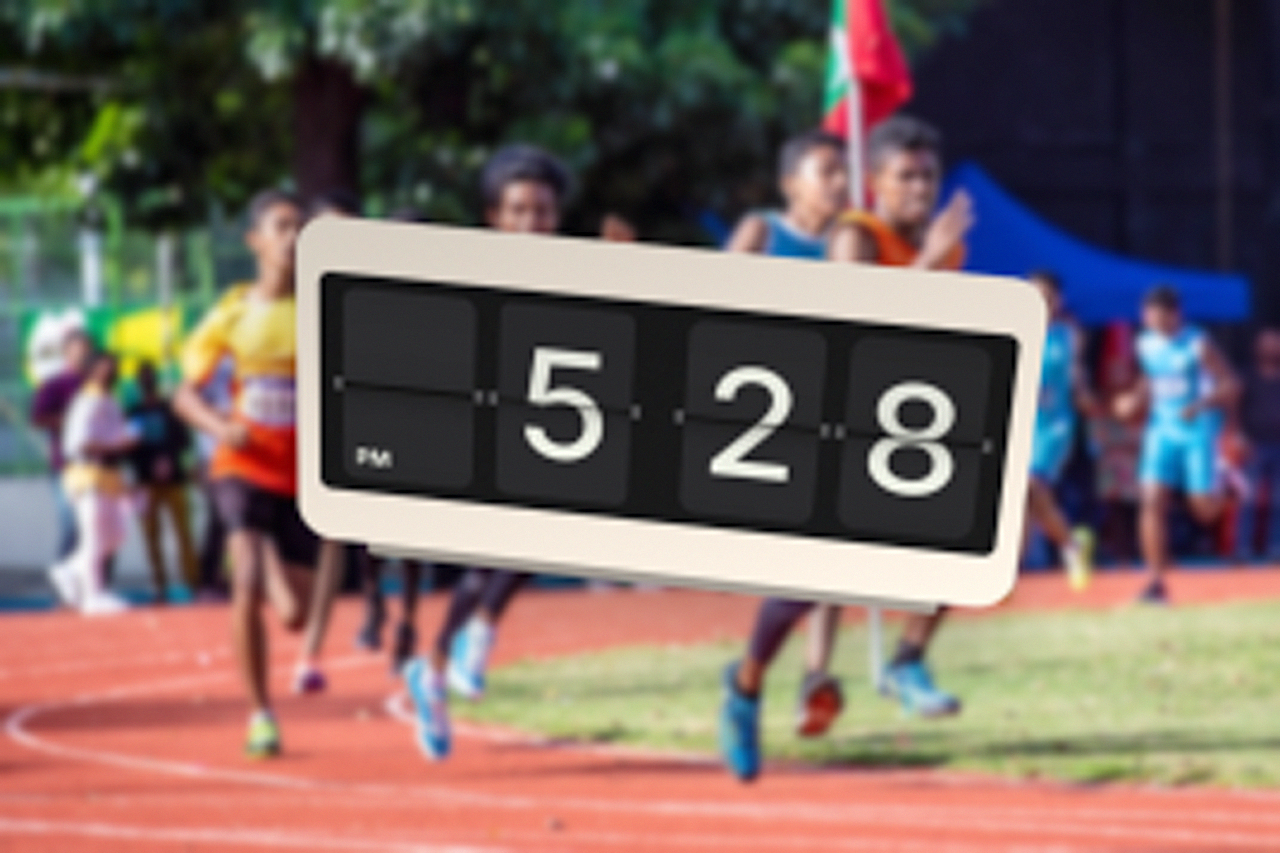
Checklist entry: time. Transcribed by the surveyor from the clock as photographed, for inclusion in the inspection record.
5:28
